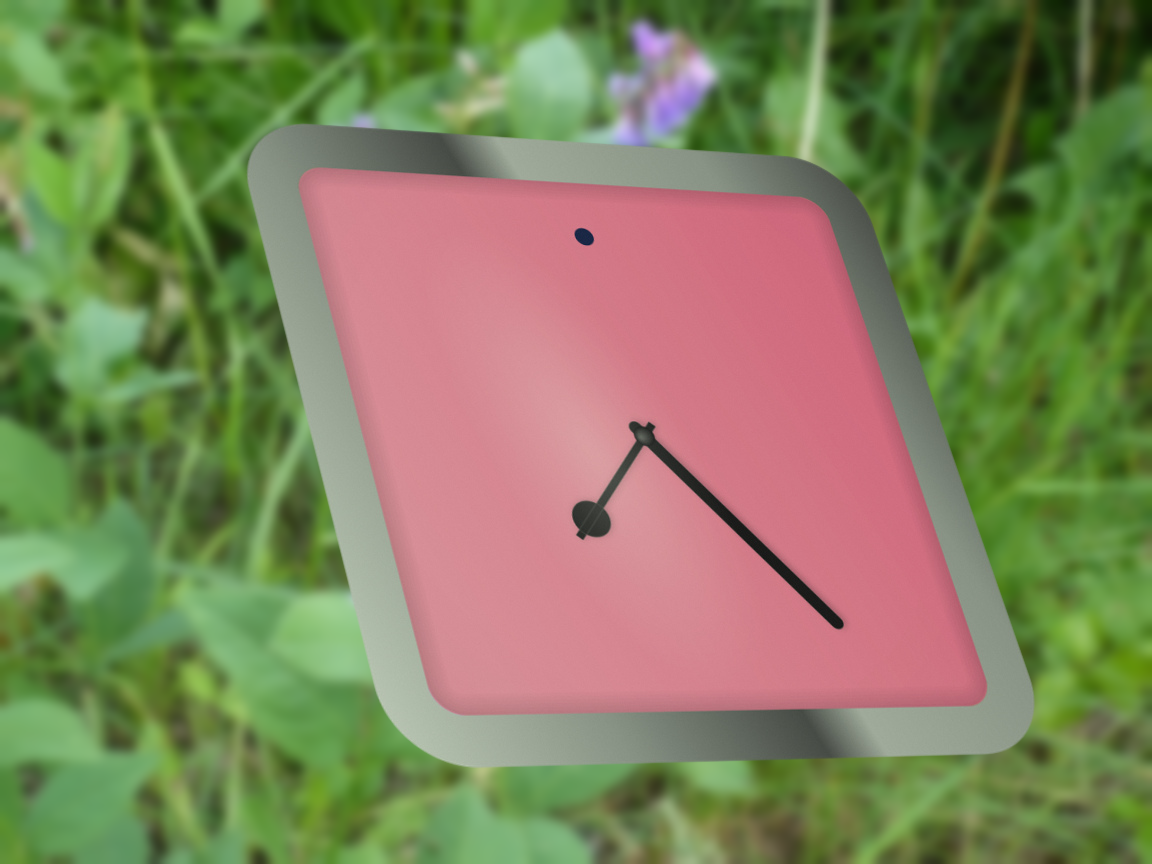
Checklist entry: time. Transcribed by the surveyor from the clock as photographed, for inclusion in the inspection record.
7:24
